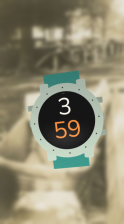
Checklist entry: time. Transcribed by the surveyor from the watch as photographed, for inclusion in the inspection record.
3:59
